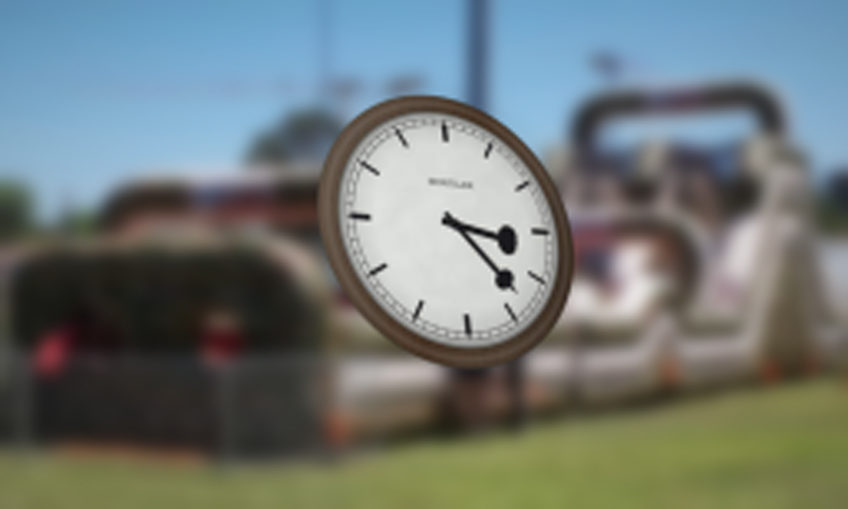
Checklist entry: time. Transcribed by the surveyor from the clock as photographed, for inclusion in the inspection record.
3:23
